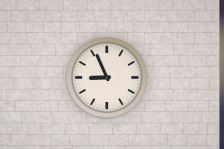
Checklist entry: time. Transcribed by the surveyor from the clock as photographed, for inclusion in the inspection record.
8:56
